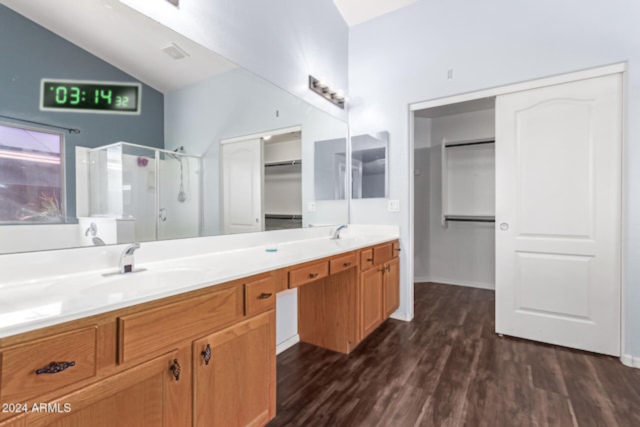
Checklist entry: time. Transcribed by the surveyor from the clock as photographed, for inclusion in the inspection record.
3:14
